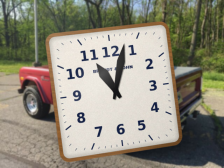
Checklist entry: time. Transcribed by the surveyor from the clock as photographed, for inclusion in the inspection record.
11:03
